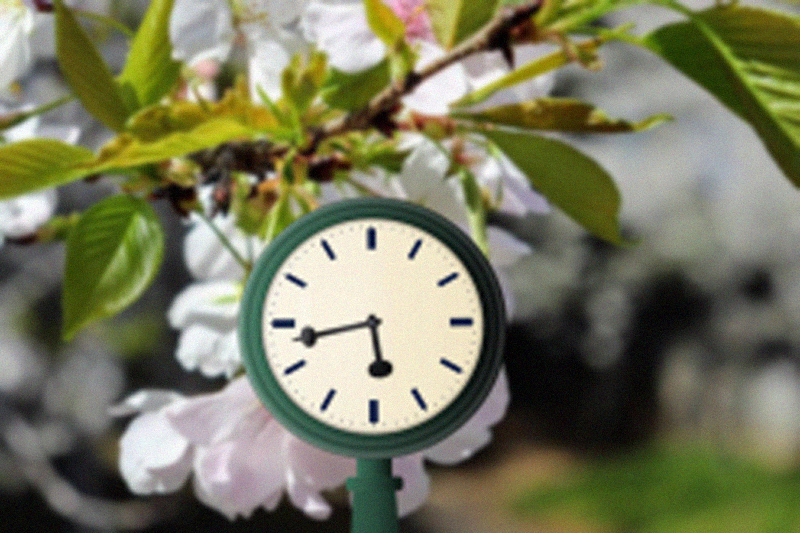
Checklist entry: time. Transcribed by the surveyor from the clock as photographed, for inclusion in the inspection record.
5:43
